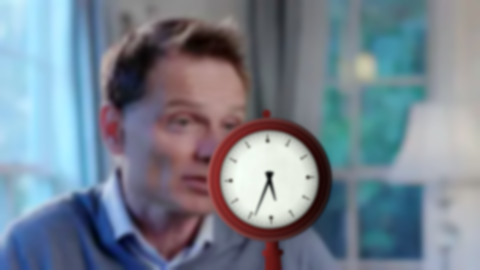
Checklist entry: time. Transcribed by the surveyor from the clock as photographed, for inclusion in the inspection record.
5:34
